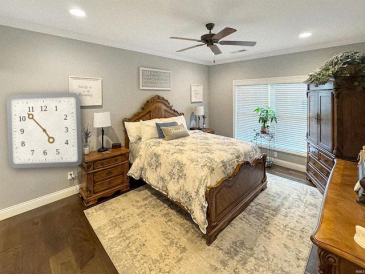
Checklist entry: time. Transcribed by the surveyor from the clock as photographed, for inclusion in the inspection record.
4:53
